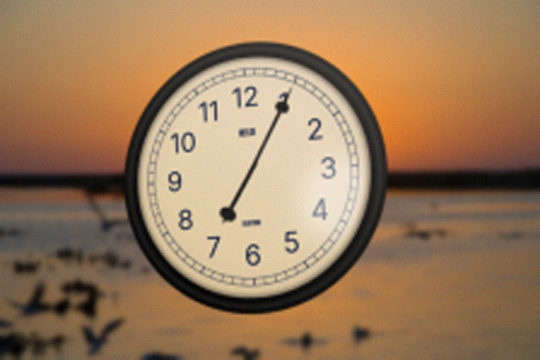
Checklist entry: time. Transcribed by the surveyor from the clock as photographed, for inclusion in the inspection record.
7:05
